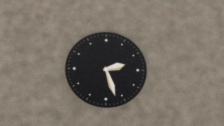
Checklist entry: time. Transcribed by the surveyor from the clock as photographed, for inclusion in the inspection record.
2:27
